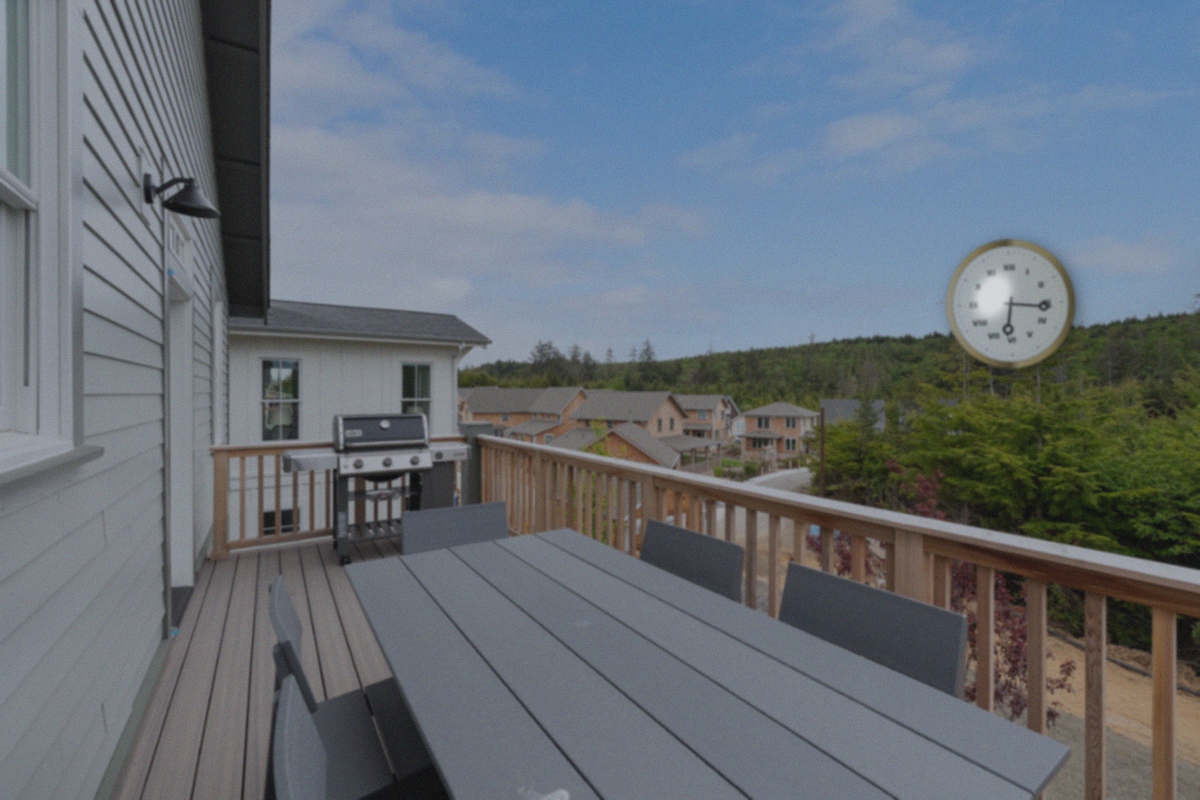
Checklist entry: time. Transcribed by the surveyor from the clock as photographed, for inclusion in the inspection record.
6:16
